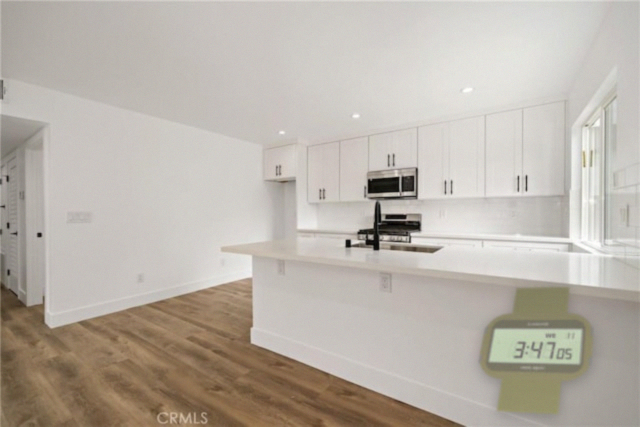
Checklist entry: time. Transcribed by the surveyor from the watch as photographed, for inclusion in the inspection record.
3:47:05
